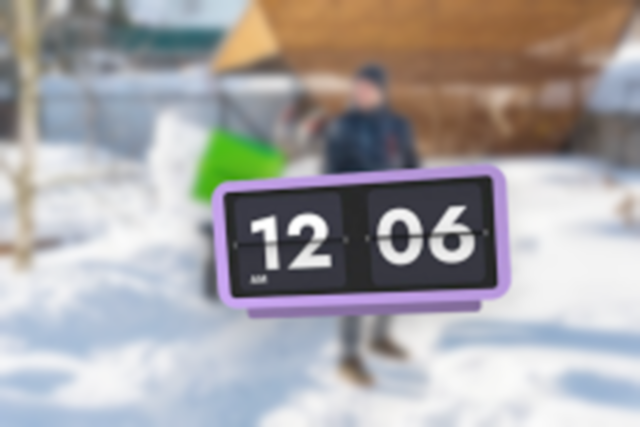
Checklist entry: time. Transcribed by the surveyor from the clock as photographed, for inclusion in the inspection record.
12:06
